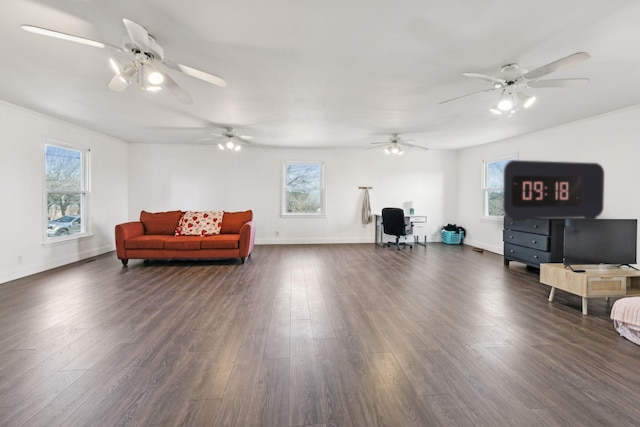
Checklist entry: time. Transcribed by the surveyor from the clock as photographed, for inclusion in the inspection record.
9:18
